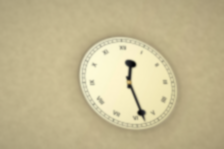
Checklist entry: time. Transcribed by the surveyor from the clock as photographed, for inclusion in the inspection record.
12:28
